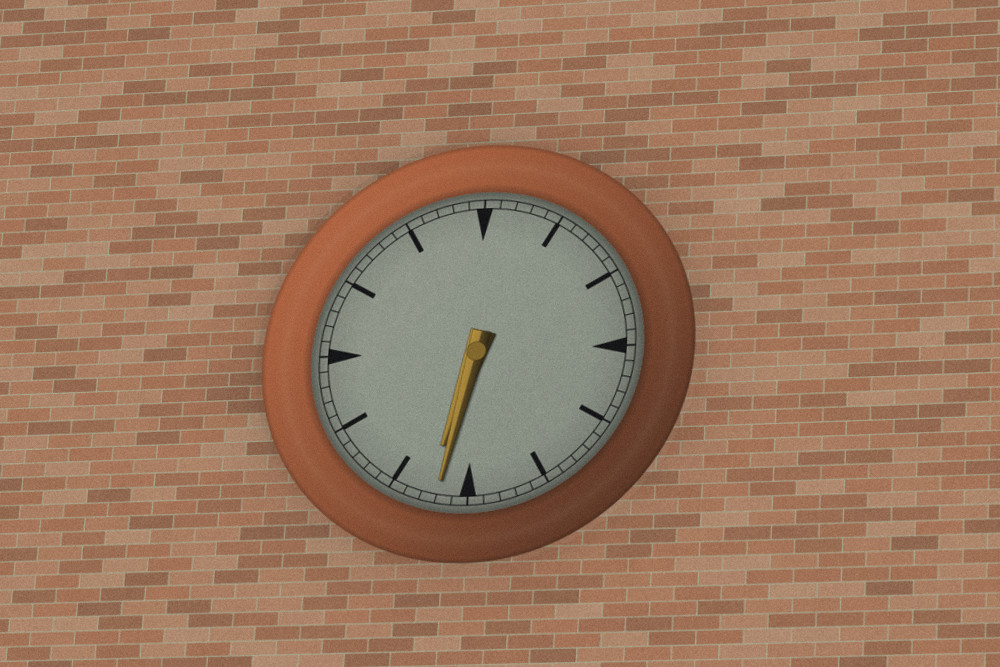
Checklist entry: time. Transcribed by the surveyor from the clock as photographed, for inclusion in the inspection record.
6:32
